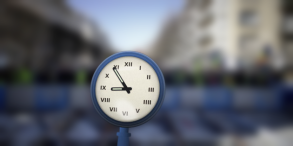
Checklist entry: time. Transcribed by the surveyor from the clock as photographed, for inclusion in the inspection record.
8:54
